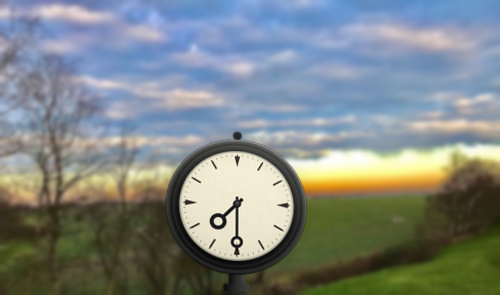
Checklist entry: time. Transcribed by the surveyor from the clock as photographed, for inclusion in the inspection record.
7:30
